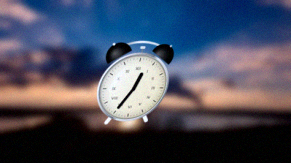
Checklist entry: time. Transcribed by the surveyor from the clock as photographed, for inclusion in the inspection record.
12:35
